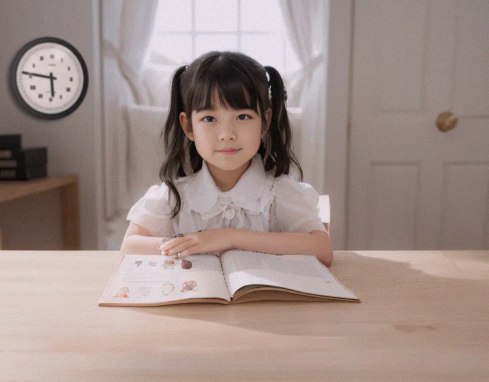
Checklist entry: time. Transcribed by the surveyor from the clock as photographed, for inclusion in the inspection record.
5:46
